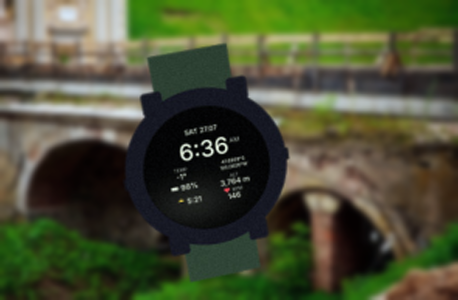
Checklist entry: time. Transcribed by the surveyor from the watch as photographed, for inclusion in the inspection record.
6:36
